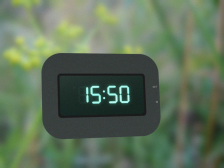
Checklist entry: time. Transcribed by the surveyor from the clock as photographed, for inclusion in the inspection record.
15:50
